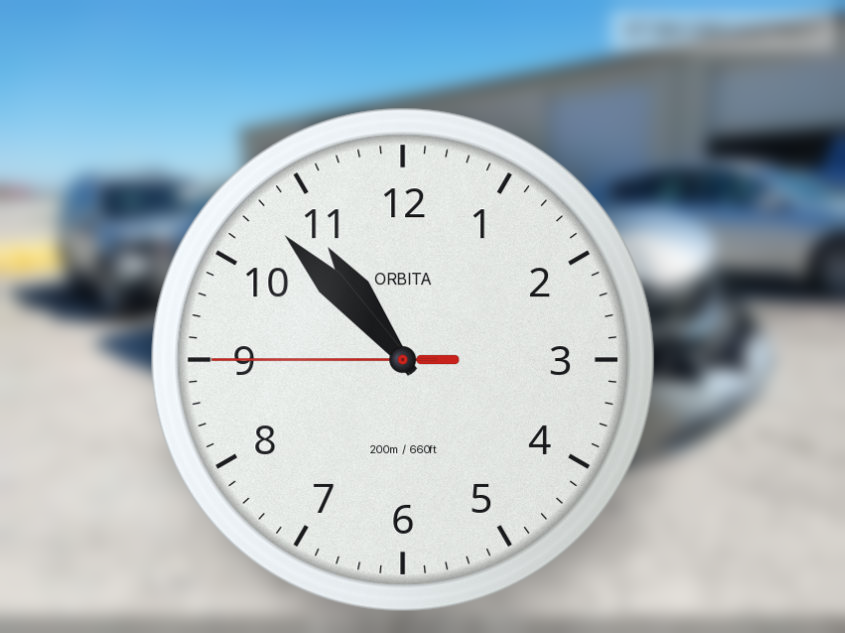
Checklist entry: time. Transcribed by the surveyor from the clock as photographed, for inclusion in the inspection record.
10:52:45
